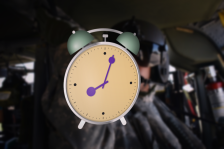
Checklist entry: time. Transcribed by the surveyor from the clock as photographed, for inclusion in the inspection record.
8:03
